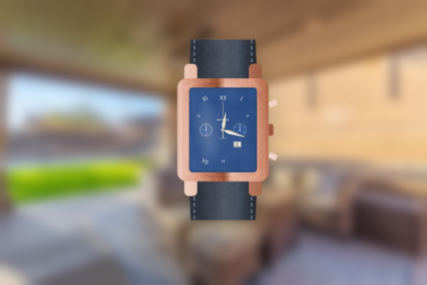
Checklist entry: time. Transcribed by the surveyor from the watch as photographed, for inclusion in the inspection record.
12:18
